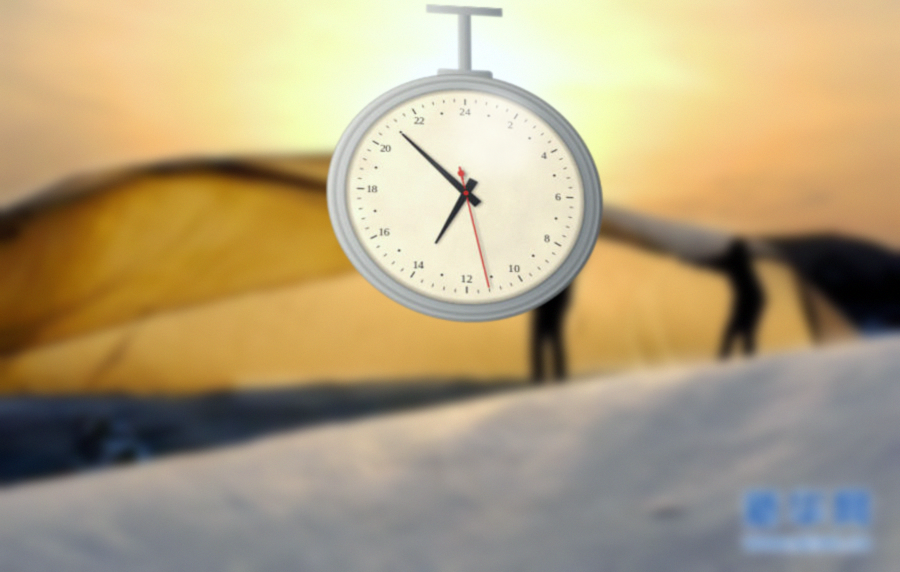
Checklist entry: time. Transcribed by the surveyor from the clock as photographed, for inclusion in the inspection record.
13:52:28
